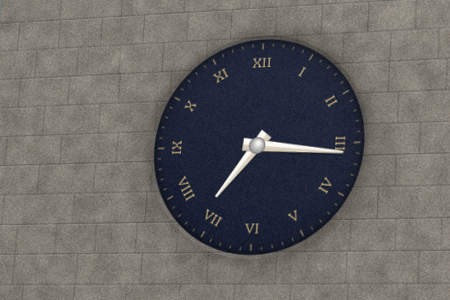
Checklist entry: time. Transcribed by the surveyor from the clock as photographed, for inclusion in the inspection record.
7:16
